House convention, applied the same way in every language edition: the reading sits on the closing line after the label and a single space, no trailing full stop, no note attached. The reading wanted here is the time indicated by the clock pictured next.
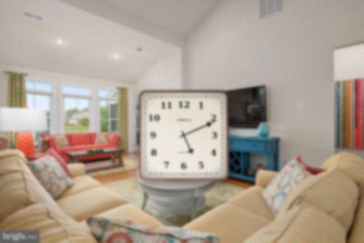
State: 5:11
